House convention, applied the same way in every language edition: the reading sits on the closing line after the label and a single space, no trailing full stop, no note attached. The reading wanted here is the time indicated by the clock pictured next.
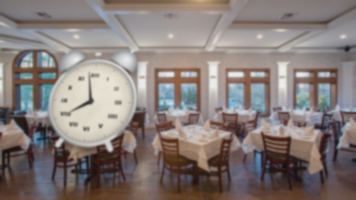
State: 7:58
